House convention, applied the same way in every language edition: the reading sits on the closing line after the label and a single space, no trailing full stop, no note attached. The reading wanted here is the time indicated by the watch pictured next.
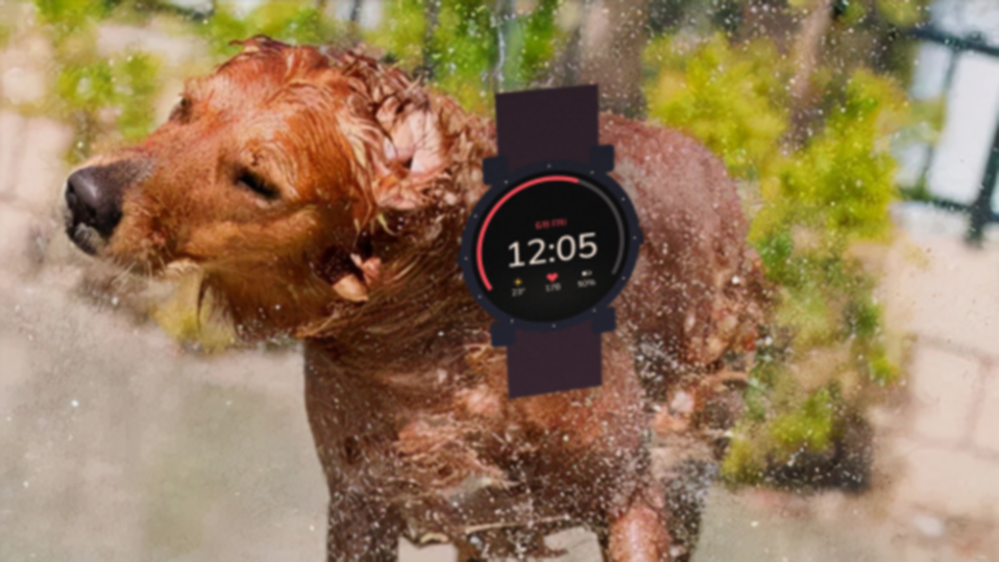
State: 12:05
